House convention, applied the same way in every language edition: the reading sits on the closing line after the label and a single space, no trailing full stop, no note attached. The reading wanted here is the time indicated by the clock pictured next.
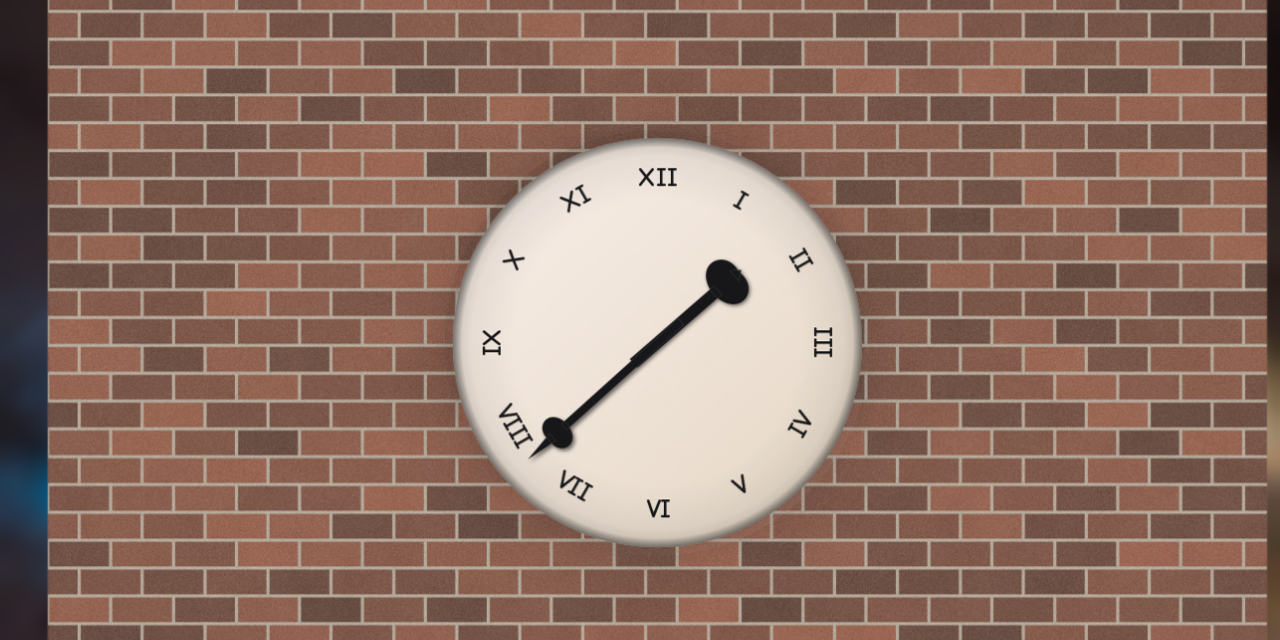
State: 1:38
